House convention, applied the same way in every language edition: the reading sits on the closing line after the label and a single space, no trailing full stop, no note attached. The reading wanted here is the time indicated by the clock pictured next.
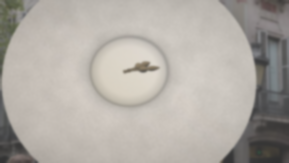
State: 2:14
